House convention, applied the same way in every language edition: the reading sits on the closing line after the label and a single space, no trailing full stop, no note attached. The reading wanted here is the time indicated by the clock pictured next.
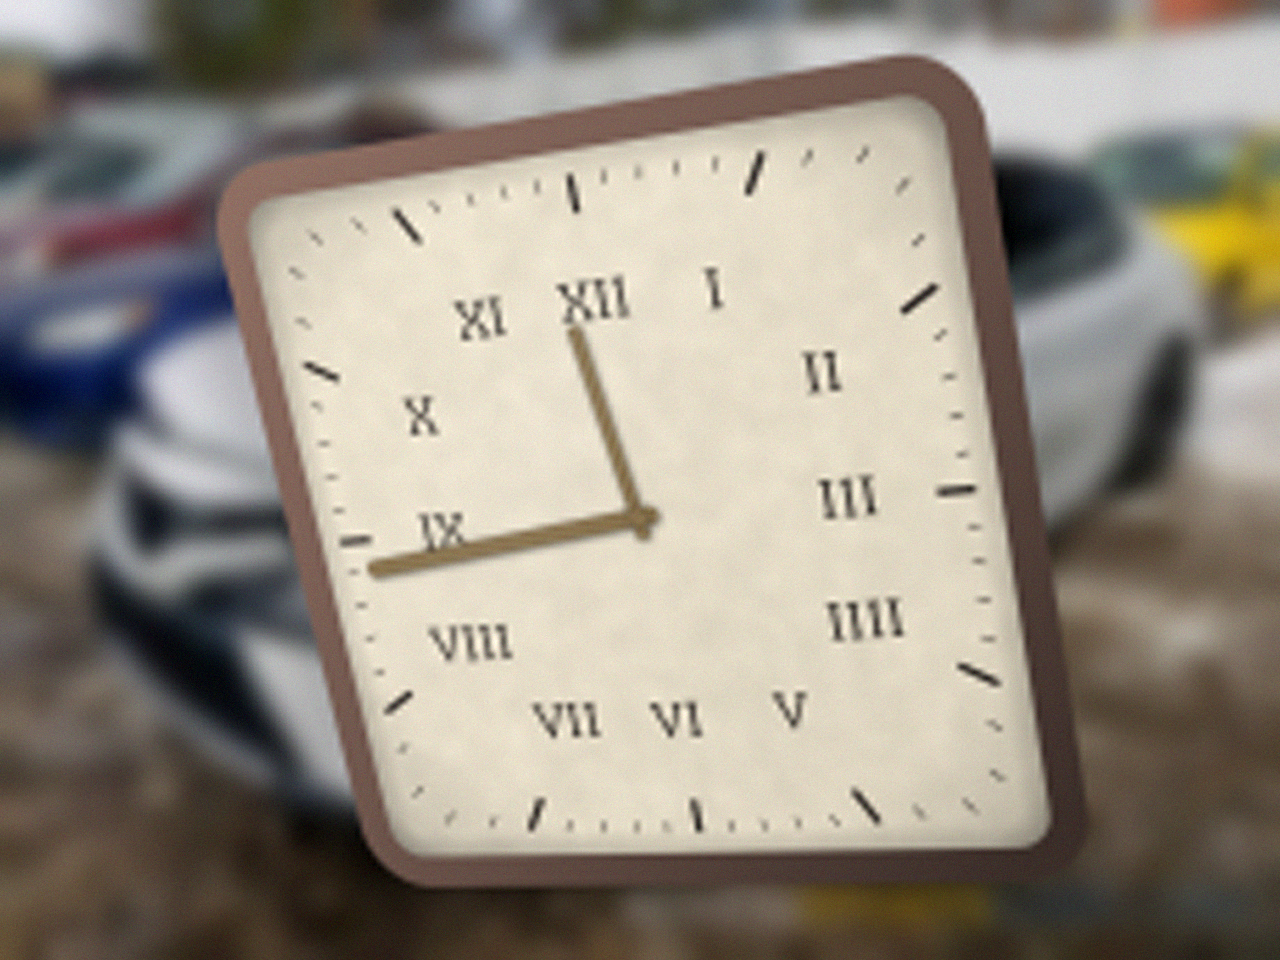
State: 11:44
